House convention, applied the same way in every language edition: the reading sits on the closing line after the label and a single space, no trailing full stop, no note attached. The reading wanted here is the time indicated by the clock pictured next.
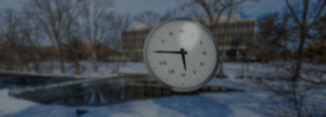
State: 5:45
